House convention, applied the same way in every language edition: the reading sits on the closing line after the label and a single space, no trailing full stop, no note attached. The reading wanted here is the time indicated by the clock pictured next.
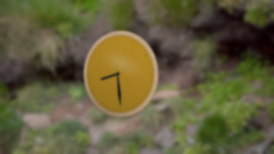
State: 8:29
